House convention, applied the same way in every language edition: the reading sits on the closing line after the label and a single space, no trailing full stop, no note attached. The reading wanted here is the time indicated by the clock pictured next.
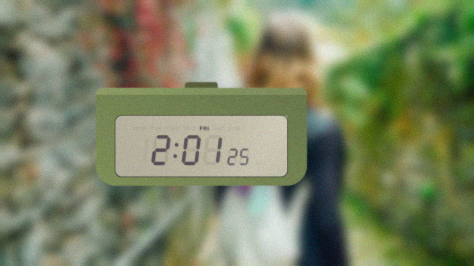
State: 2:01:25
